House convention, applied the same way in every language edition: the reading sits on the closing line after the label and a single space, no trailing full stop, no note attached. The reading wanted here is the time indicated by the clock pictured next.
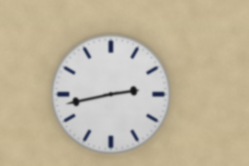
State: 2:43
